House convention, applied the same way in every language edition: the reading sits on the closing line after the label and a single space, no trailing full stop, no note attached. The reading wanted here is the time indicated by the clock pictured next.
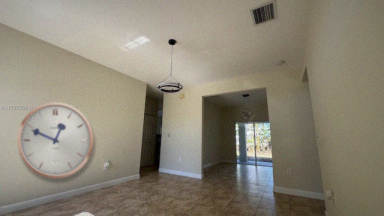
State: 12:49
